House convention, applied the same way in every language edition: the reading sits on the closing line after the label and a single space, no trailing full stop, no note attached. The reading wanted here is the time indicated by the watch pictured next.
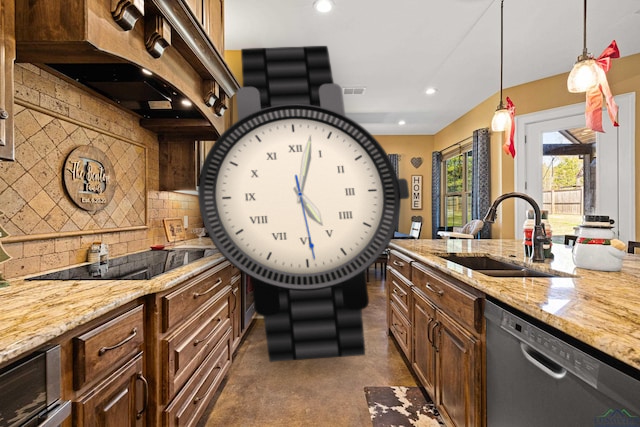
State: 5:02:29
